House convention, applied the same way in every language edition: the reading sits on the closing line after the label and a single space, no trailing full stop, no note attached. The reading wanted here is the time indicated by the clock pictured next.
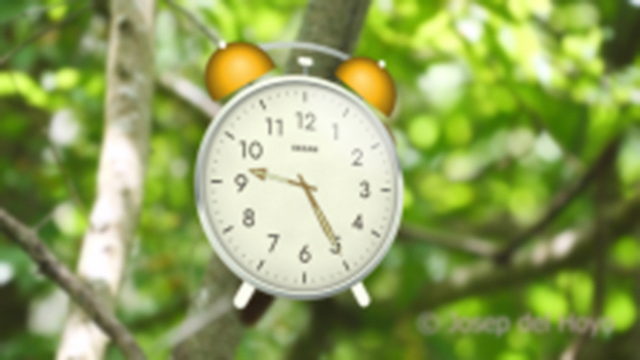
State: 9:25
